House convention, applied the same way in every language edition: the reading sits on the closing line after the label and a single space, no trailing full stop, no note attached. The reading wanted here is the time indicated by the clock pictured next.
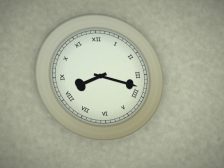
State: 8:18
